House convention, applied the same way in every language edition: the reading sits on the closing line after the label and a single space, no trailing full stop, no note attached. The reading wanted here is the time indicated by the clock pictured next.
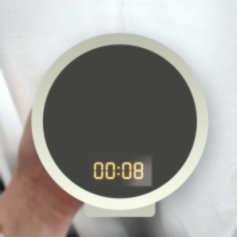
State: 0:08
